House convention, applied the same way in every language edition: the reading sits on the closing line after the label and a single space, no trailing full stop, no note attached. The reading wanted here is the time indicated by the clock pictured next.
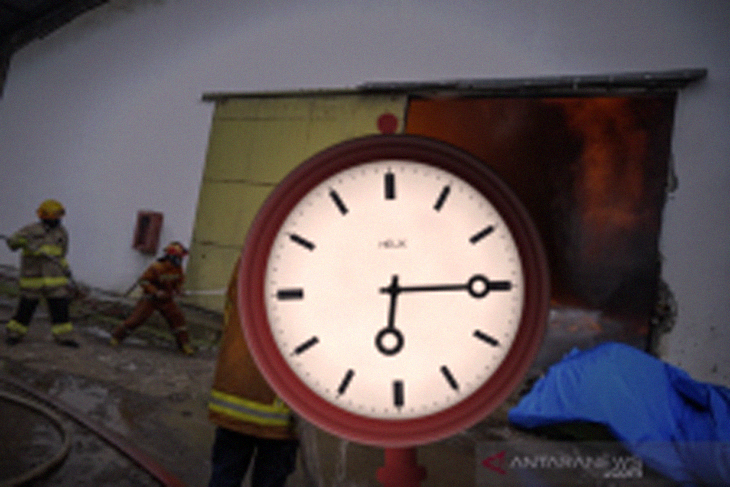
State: 6:15
